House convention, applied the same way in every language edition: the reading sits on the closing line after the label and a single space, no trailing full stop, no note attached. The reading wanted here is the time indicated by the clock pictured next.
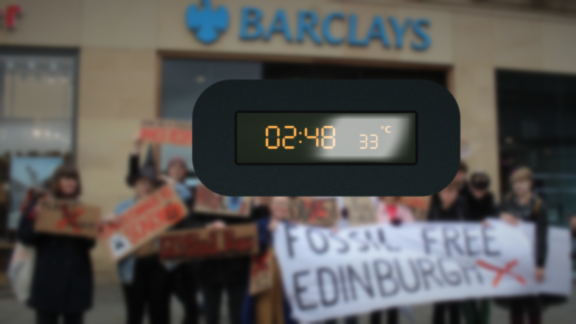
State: 2:48
